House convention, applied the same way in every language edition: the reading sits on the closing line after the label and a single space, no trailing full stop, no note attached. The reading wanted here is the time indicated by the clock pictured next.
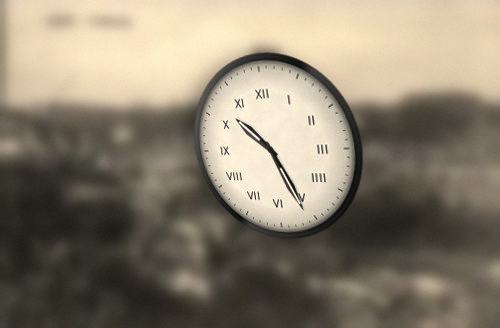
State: 10:26
